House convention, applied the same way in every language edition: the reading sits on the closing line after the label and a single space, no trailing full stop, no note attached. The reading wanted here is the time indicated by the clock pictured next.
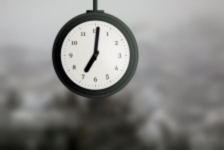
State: 7:01
